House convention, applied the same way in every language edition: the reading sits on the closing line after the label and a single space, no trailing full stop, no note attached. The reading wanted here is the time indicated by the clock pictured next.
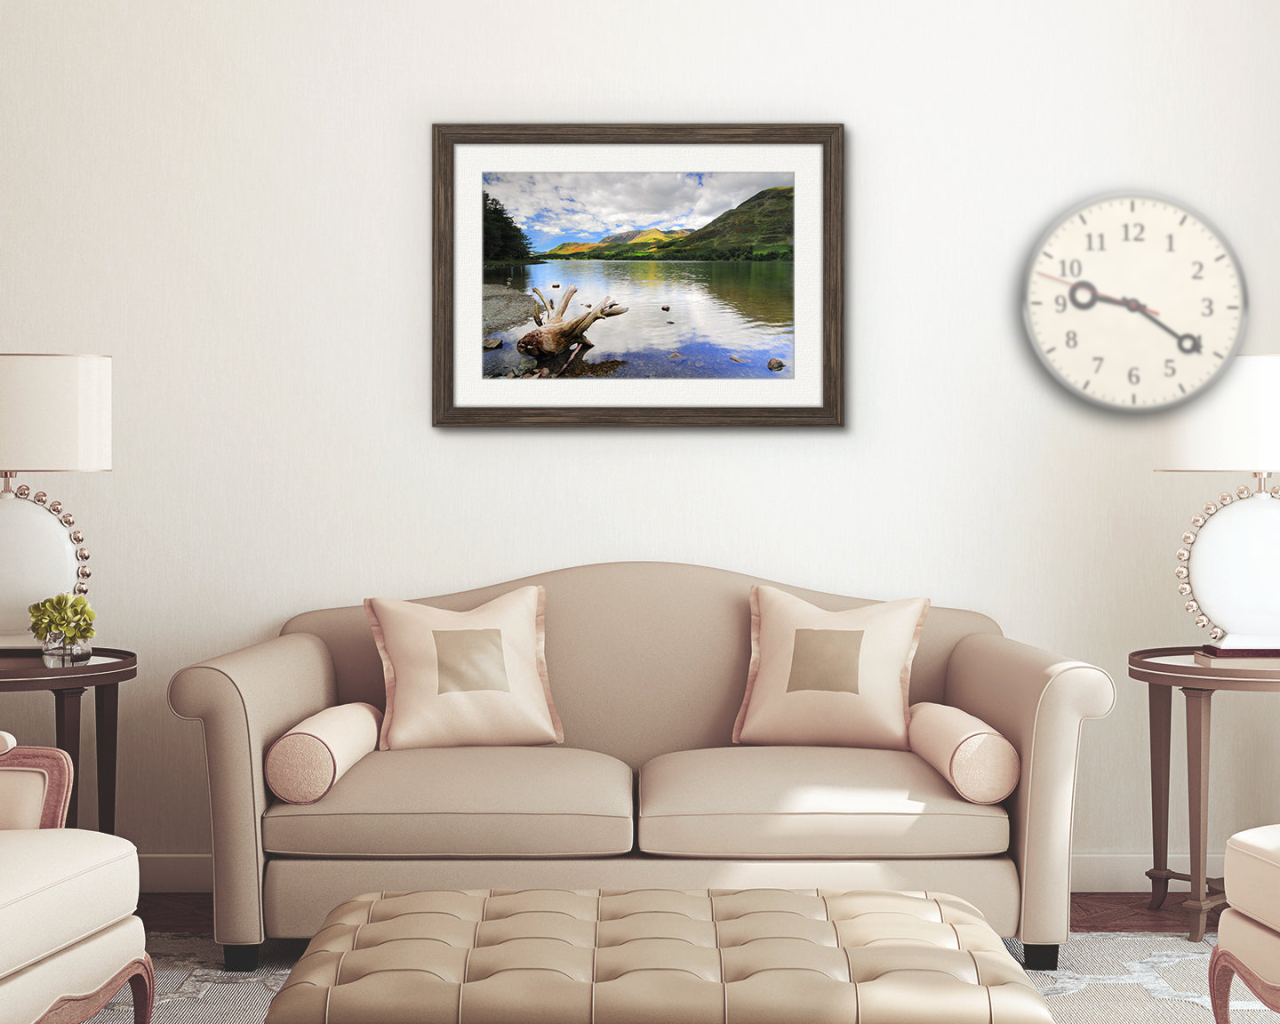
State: 9:20:48
